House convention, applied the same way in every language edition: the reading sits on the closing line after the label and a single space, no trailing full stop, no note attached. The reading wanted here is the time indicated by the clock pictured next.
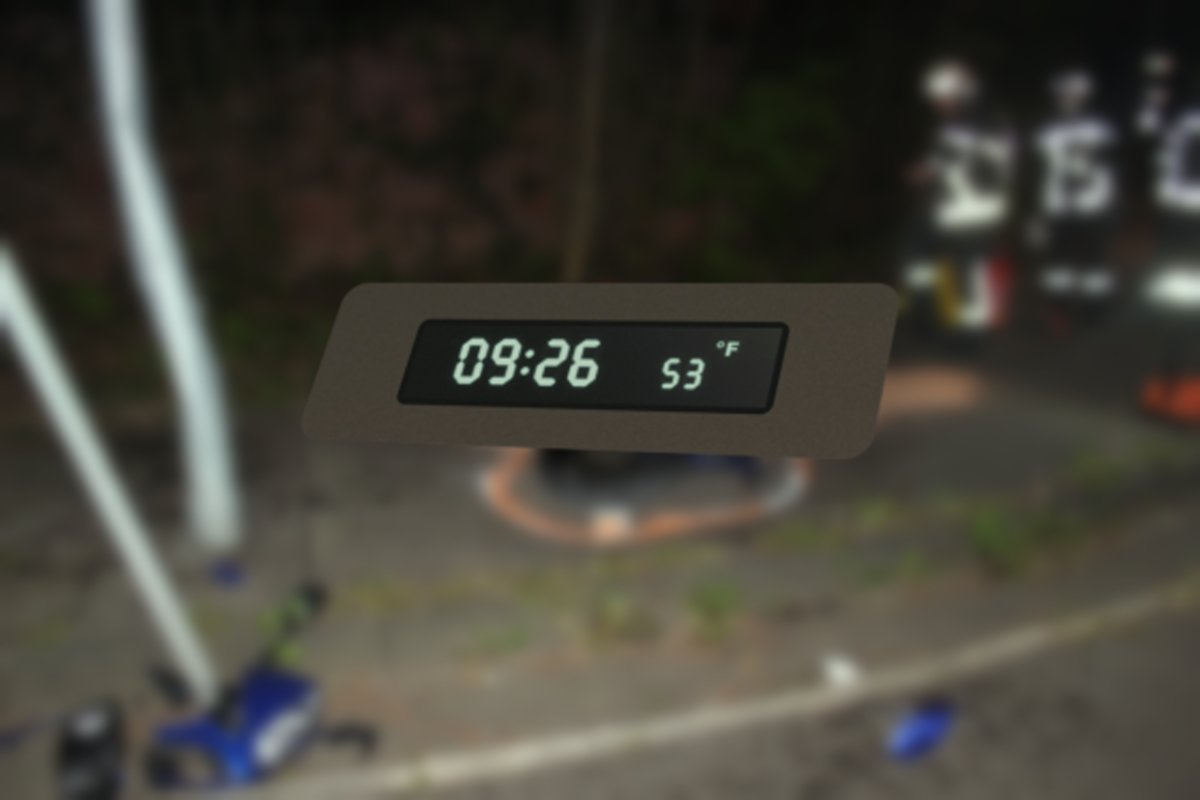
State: 9:26
